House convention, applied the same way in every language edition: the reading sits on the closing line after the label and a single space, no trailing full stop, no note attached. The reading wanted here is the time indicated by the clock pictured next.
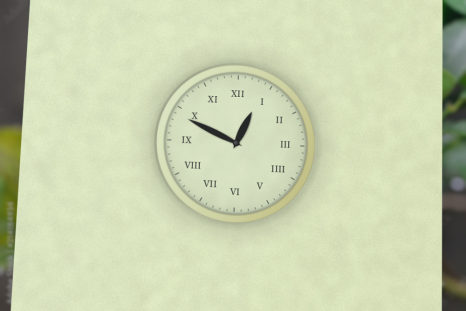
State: 12:49
